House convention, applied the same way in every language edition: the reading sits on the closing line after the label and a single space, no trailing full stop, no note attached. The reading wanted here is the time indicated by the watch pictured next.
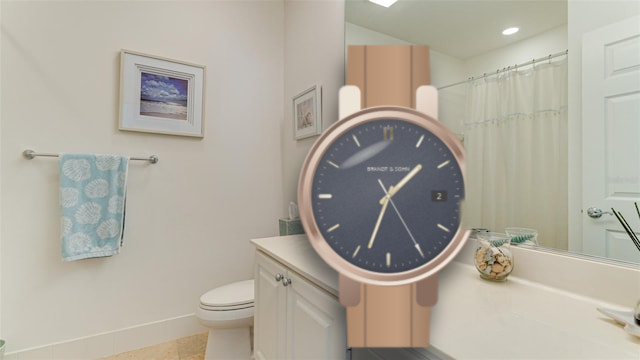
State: 1:33:25
